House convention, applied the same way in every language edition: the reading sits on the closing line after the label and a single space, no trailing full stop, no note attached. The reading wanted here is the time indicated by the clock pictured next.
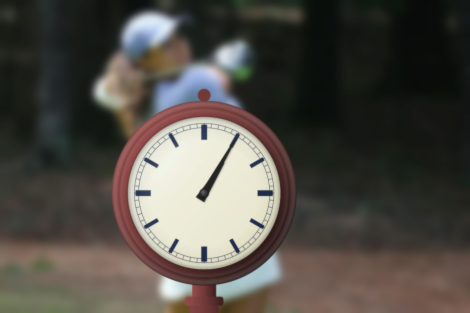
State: 1:05
